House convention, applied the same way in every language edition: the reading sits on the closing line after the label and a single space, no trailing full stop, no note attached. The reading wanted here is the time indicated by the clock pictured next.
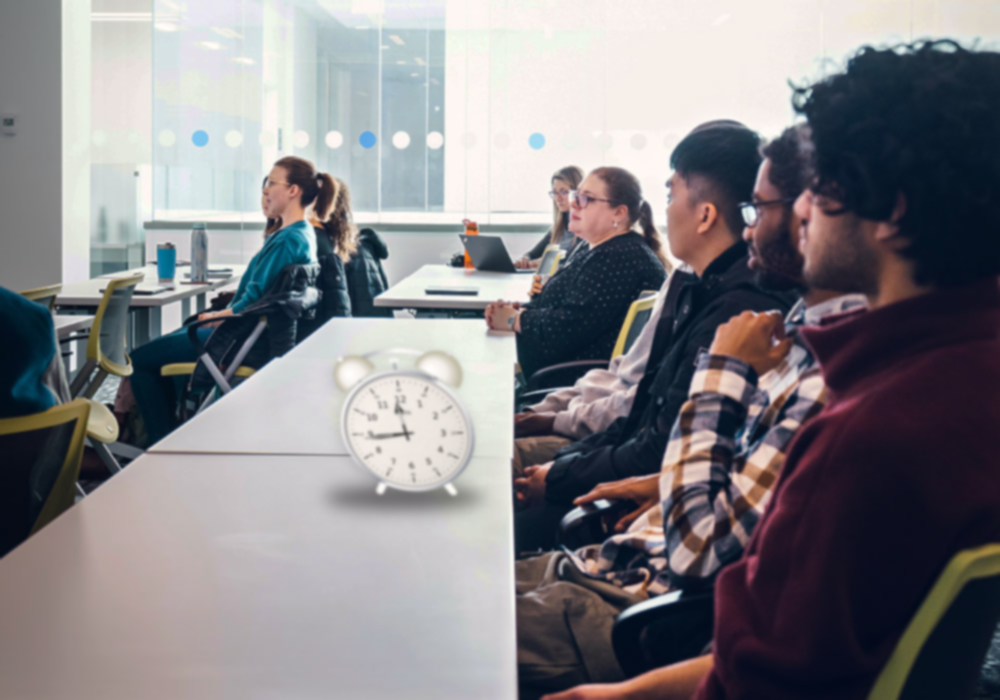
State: 11:44
